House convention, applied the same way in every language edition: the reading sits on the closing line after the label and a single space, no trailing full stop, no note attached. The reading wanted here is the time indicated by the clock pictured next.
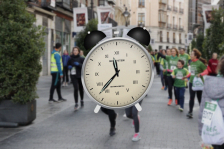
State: 11:37
